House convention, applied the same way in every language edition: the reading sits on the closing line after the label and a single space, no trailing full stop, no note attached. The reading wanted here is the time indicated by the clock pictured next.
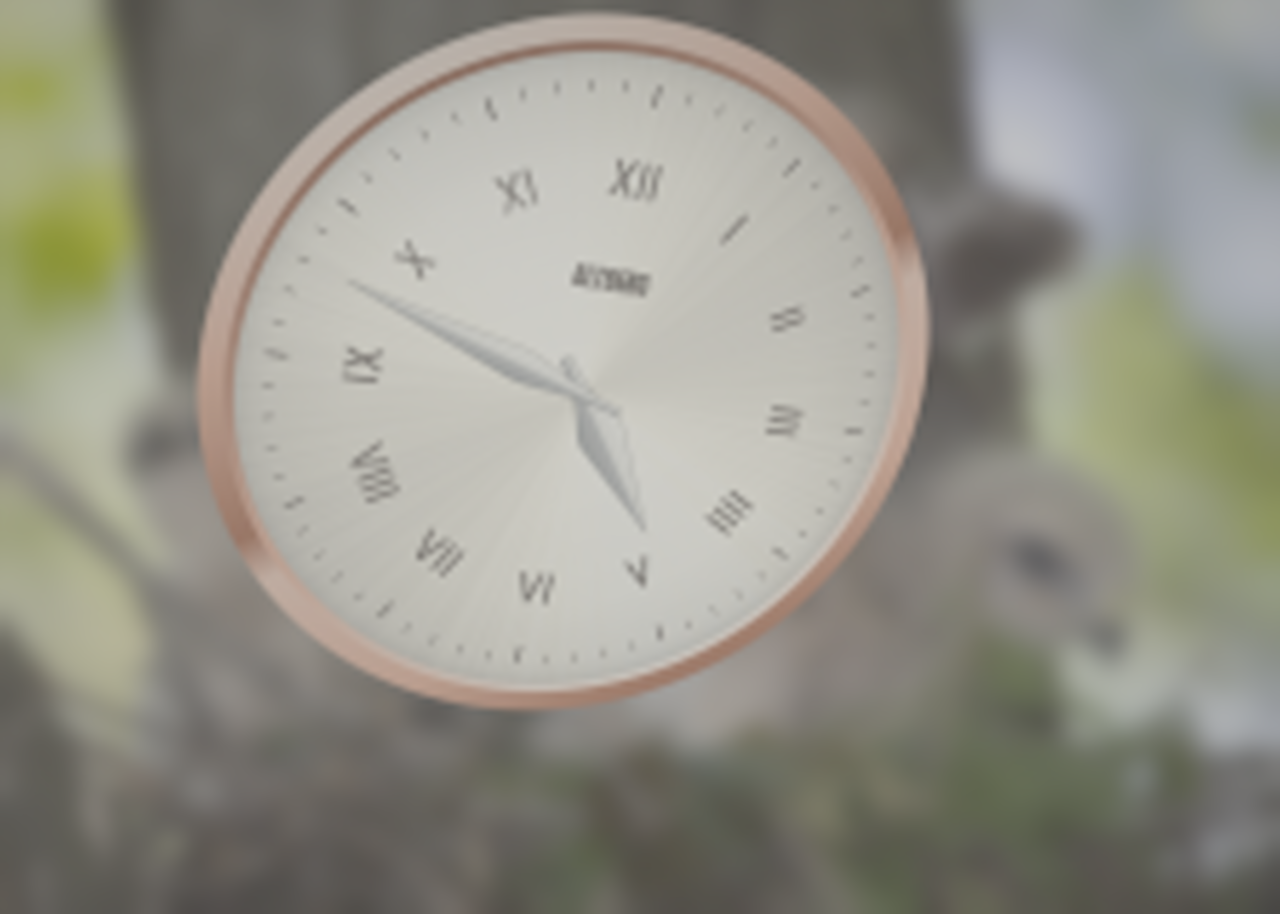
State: 4:48
